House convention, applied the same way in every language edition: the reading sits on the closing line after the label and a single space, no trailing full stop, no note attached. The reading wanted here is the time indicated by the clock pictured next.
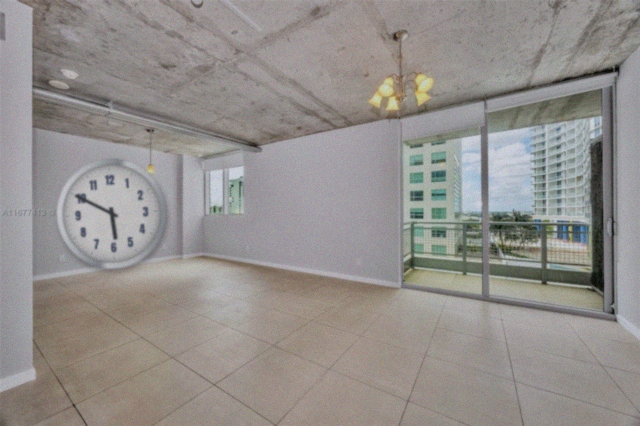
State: 5:50
